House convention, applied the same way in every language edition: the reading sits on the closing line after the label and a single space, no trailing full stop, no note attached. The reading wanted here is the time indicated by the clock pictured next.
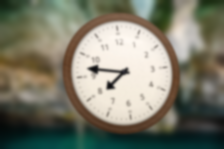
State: 7:47
